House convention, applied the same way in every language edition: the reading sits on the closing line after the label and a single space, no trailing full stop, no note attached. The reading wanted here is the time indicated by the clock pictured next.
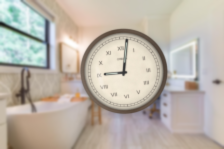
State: 9:02
